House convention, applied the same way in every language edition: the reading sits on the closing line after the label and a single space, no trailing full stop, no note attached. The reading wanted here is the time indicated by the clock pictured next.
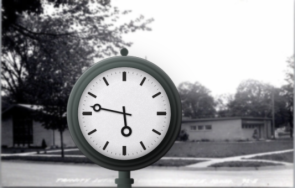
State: 5:47
